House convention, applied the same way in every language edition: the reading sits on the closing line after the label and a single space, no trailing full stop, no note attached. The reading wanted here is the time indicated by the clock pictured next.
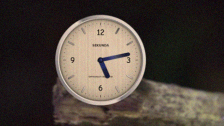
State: 5:13
